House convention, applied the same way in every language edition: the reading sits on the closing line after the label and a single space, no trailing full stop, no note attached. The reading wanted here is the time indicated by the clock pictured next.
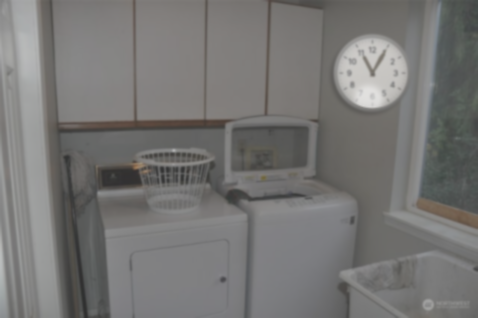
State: 11:05
